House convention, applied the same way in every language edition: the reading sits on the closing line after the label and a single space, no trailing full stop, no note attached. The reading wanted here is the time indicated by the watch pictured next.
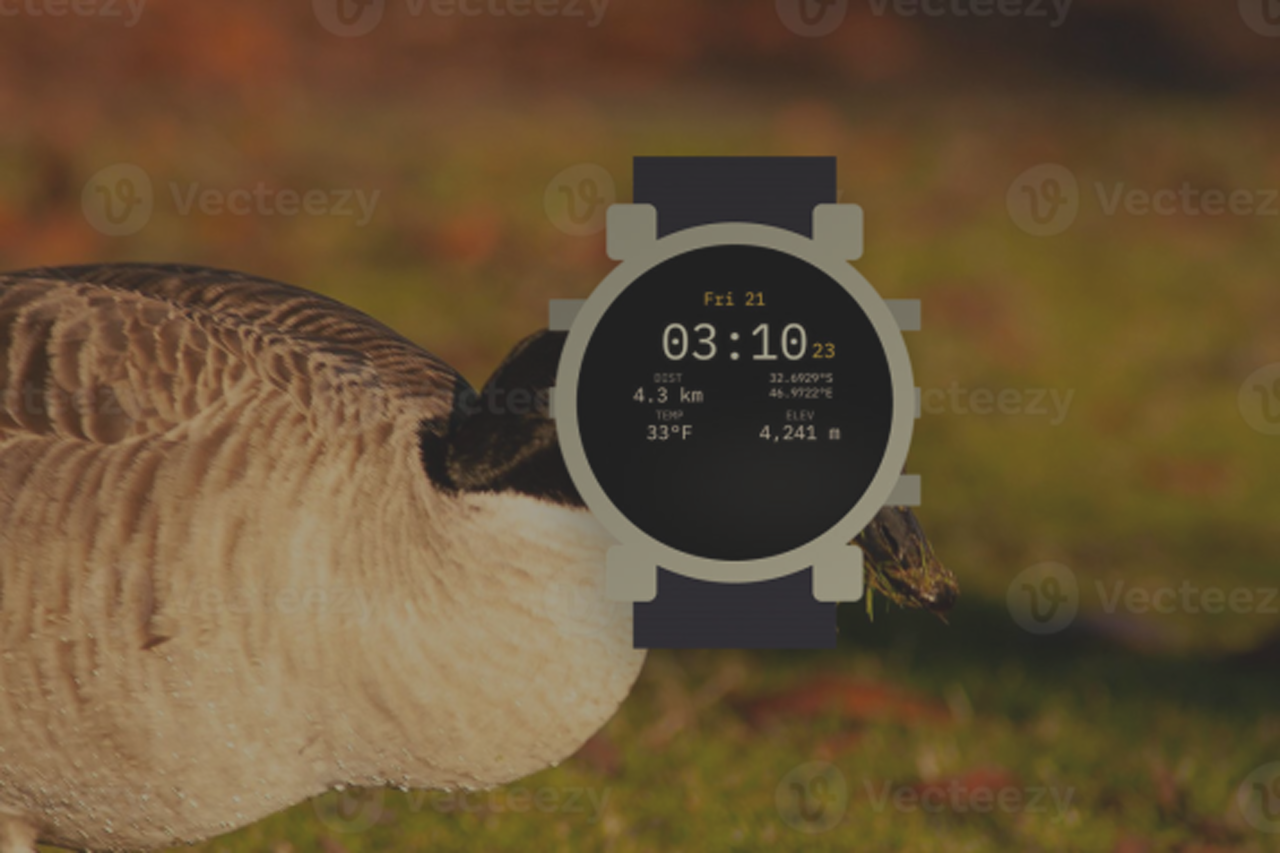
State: 3:10:23
